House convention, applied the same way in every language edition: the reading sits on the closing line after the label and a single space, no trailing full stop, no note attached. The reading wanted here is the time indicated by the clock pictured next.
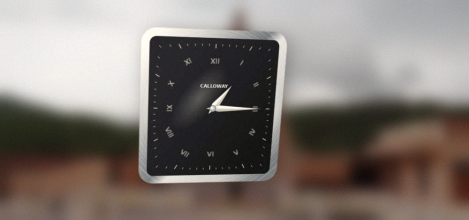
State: 1:15
